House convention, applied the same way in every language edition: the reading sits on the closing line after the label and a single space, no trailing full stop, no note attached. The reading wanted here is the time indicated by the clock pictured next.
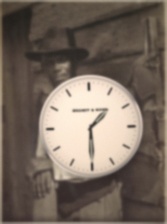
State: 1:30
